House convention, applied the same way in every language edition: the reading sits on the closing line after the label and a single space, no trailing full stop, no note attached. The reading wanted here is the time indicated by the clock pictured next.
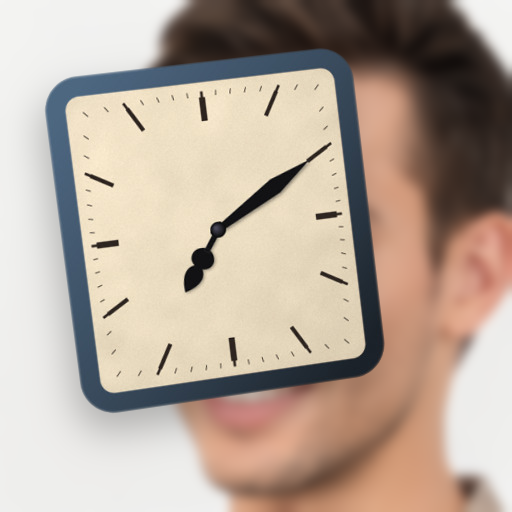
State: 7:10
